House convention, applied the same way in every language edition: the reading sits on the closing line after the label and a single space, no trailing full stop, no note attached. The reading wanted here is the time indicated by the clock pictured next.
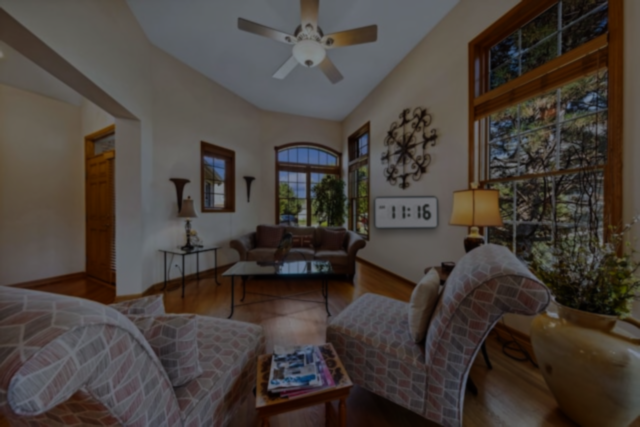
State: 11:16
